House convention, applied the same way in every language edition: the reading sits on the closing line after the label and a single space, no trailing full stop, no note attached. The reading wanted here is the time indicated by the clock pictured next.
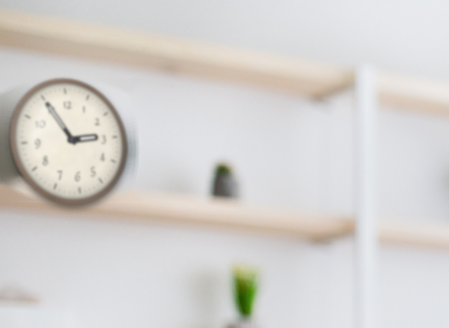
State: 2:55
